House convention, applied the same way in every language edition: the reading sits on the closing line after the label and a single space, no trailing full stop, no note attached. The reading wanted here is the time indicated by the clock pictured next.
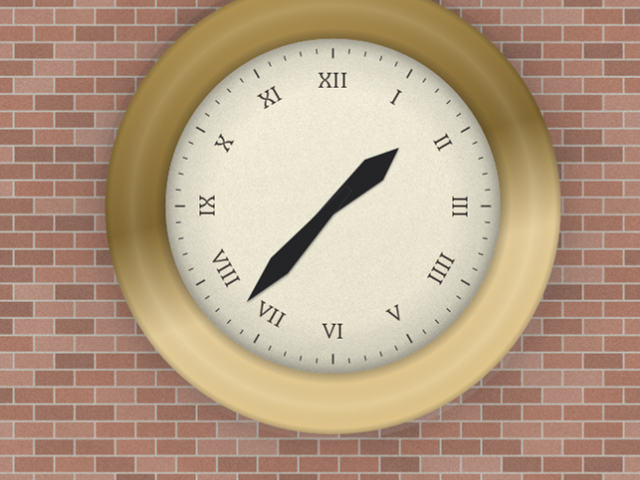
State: 1:37
